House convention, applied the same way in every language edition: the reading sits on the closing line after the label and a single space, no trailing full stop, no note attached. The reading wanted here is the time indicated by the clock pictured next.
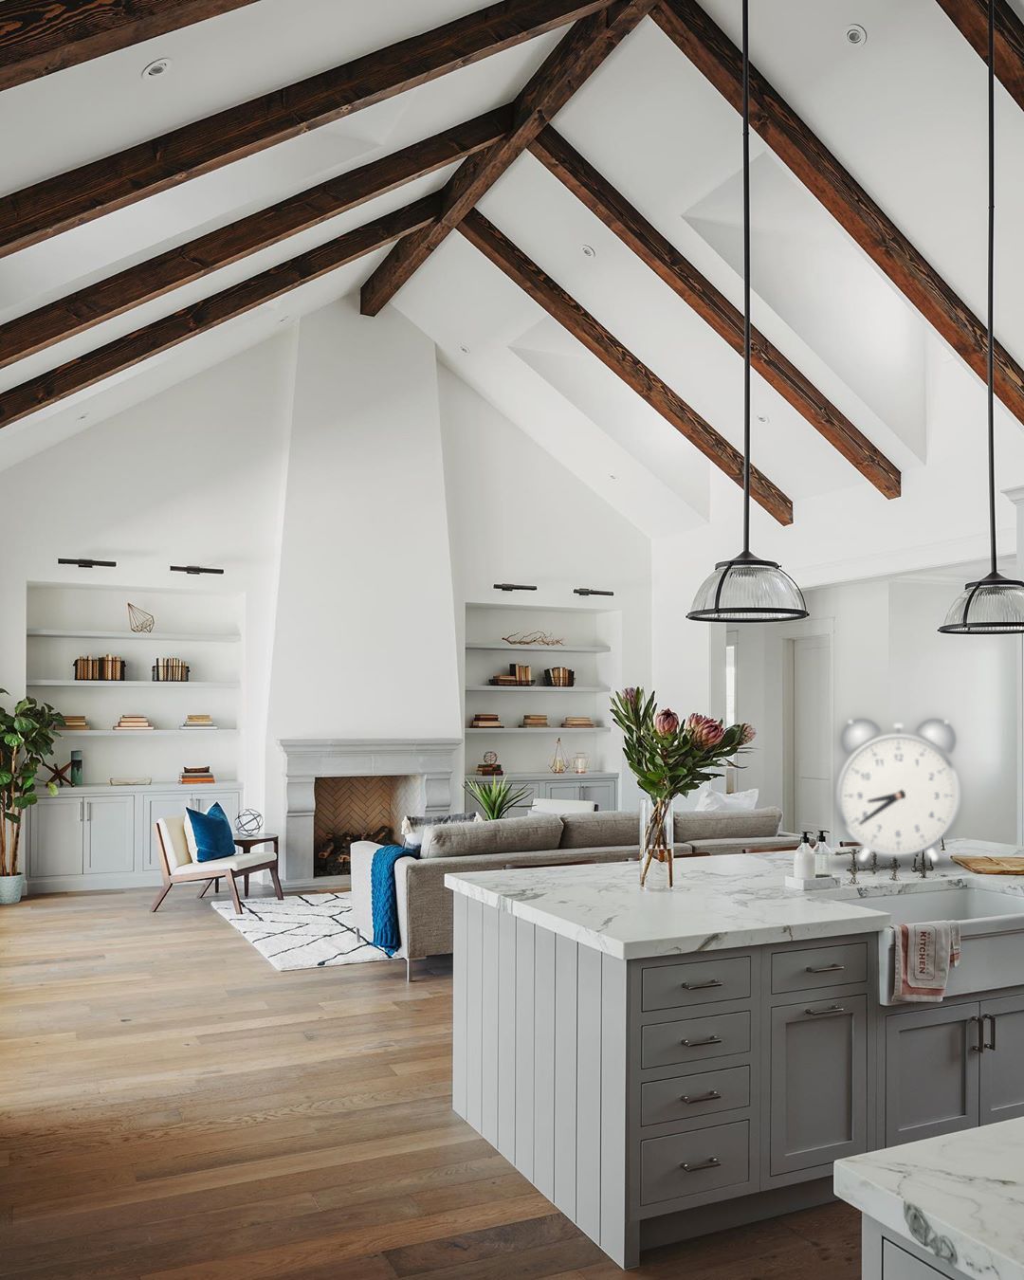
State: 8:39
